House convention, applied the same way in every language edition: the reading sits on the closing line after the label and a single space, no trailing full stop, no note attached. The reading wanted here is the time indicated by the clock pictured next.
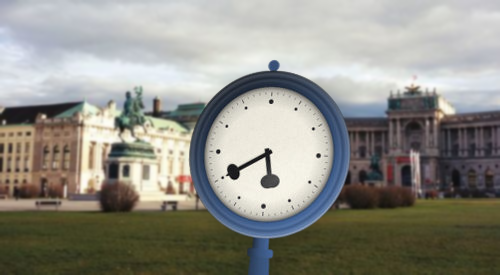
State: 5:40
